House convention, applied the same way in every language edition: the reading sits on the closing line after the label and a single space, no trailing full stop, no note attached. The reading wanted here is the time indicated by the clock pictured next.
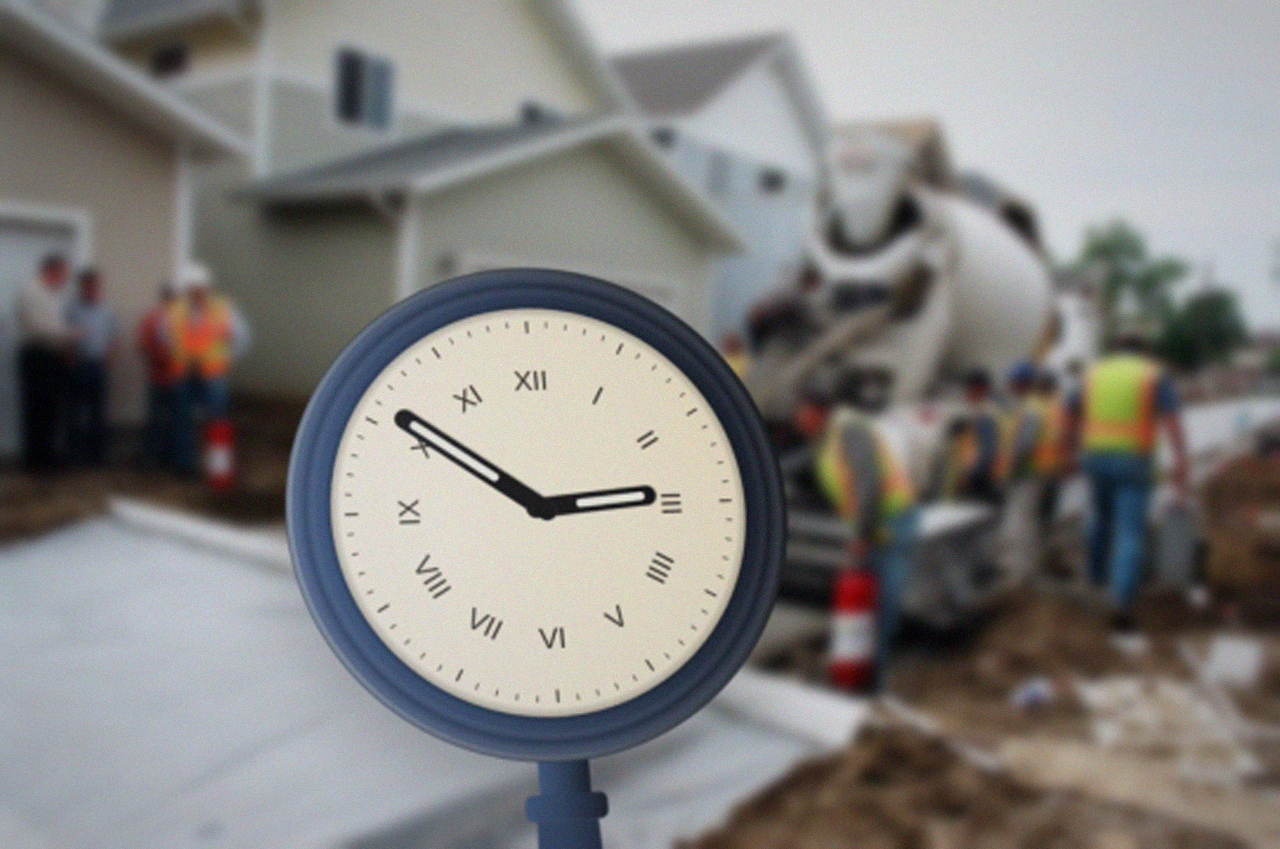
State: 2:51
